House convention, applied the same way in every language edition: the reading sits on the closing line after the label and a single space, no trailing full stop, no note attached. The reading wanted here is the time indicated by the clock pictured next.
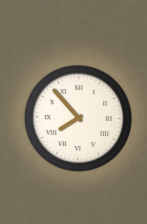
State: 7:53
